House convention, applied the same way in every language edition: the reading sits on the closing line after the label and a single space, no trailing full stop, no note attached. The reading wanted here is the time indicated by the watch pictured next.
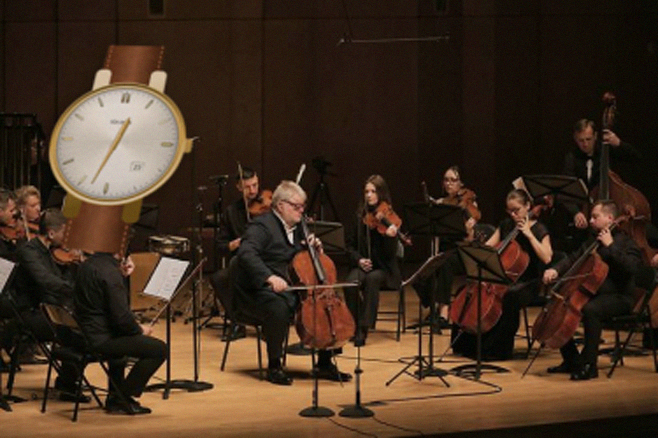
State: 12:33
